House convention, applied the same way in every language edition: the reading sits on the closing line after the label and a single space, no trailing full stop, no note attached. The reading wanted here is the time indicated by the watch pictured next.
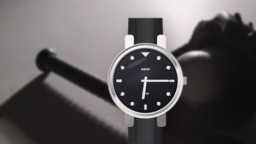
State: 6:15
